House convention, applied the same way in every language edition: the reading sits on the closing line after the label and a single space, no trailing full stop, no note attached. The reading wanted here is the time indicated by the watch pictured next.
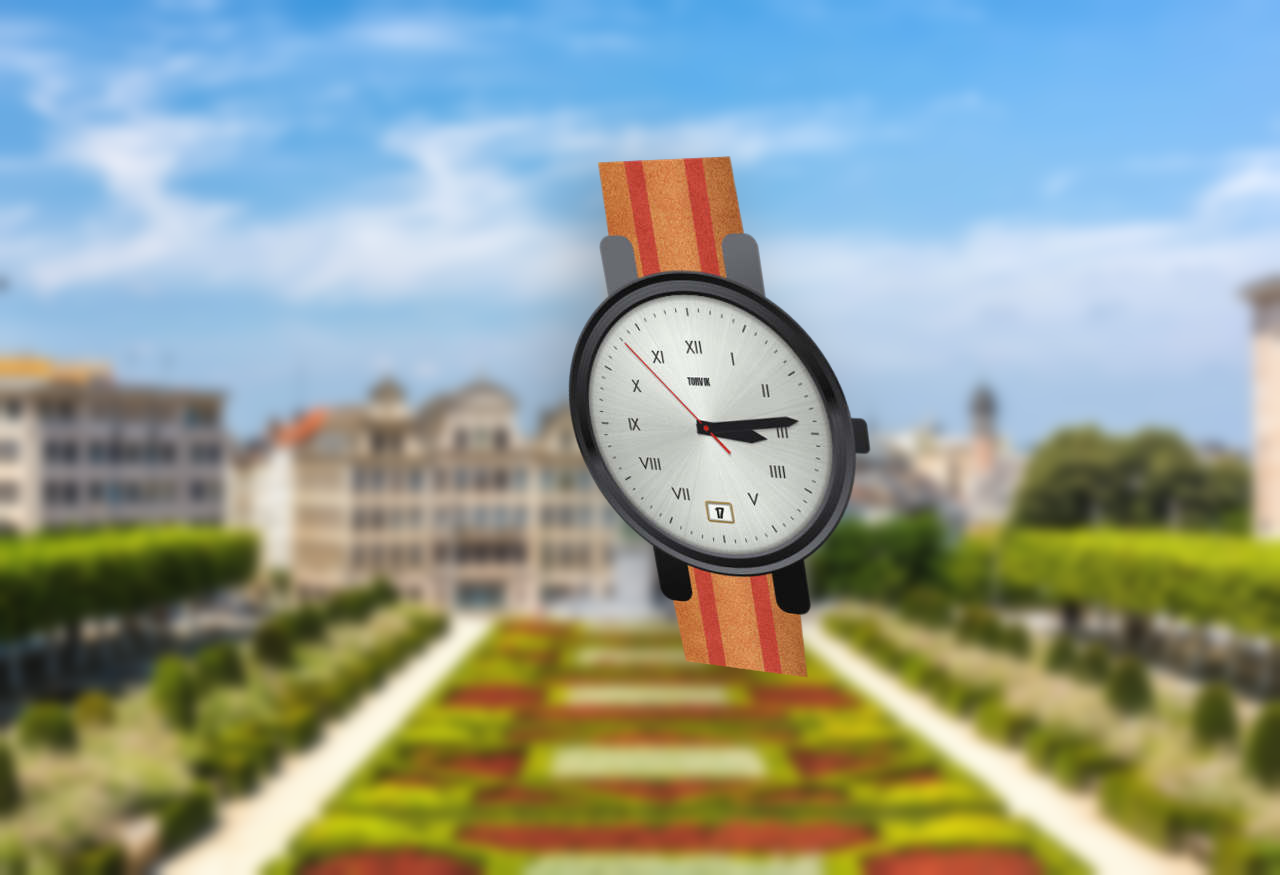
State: 3:13:53
